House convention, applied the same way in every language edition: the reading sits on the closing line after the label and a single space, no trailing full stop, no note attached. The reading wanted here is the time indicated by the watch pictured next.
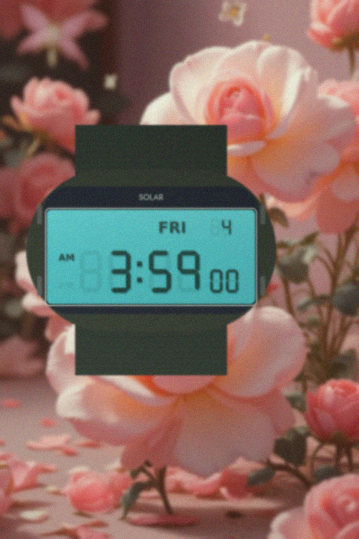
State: 3:59:00
